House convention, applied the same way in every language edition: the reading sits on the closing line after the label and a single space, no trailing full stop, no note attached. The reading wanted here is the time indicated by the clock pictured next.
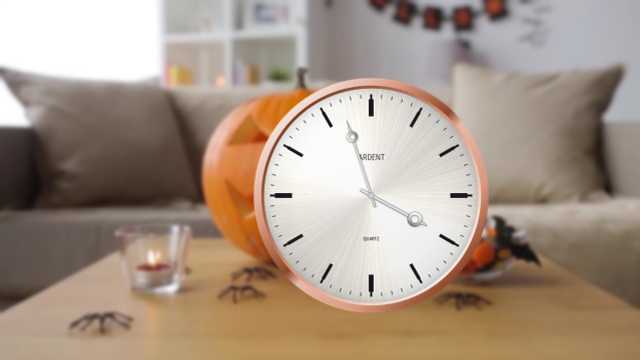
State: 3:57
